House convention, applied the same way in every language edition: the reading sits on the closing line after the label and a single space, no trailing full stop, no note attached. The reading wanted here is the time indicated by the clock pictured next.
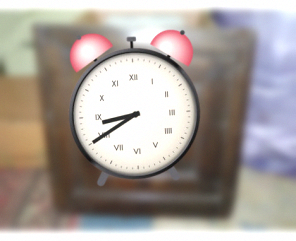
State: 8:40
